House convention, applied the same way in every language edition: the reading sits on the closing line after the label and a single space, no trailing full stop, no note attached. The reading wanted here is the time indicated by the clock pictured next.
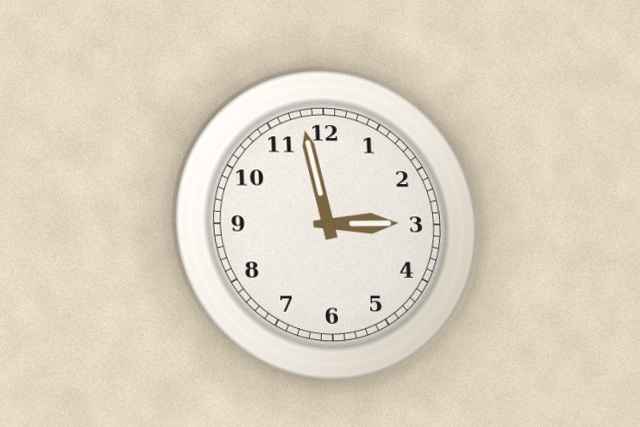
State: 2:58
